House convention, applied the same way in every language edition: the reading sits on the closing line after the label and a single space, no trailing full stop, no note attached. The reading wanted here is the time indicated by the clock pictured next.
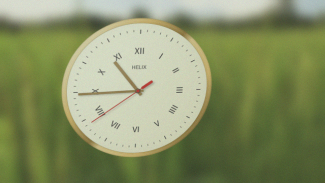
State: 10:44:39
